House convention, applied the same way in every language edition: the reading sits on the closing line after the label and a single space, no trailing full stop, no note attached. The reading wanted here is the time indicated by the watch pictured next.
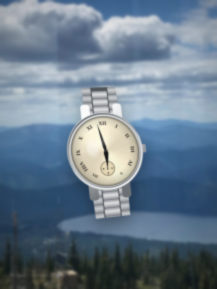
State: 5:58
